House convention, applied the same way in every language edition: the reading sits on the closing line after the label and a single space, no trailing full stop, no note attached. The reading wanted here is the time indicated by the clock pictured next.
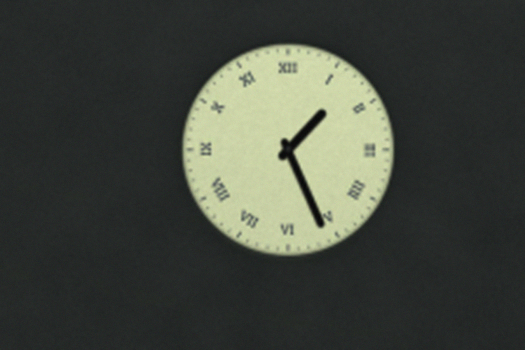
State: 1:26
